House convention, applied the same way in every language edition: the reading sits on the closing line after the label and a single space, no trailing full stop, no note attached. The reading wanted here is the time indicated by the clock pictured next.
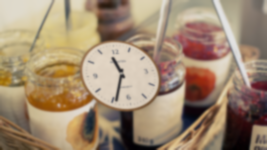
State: 11:34
